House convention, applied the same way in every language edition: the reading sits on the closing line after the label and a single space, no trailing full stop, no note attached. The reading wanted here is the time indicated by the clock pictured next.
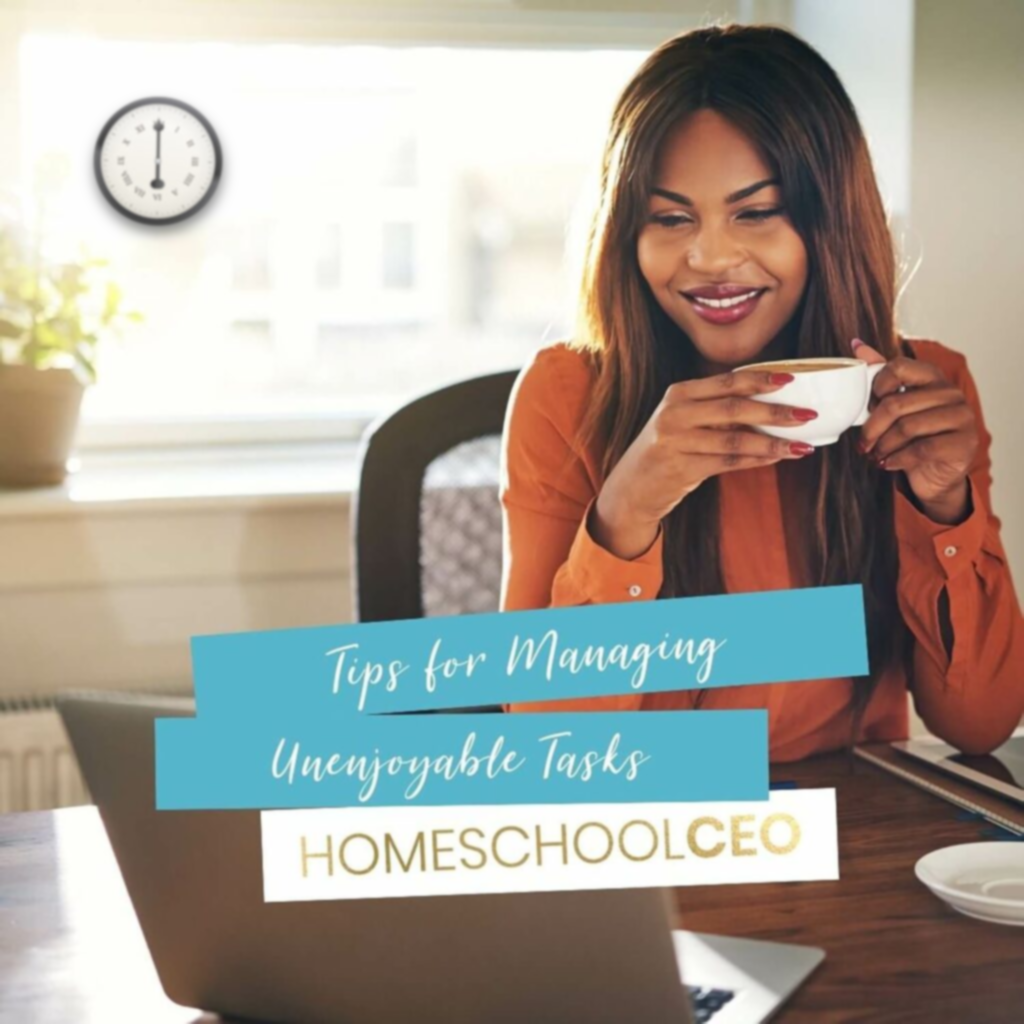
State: 6:00
